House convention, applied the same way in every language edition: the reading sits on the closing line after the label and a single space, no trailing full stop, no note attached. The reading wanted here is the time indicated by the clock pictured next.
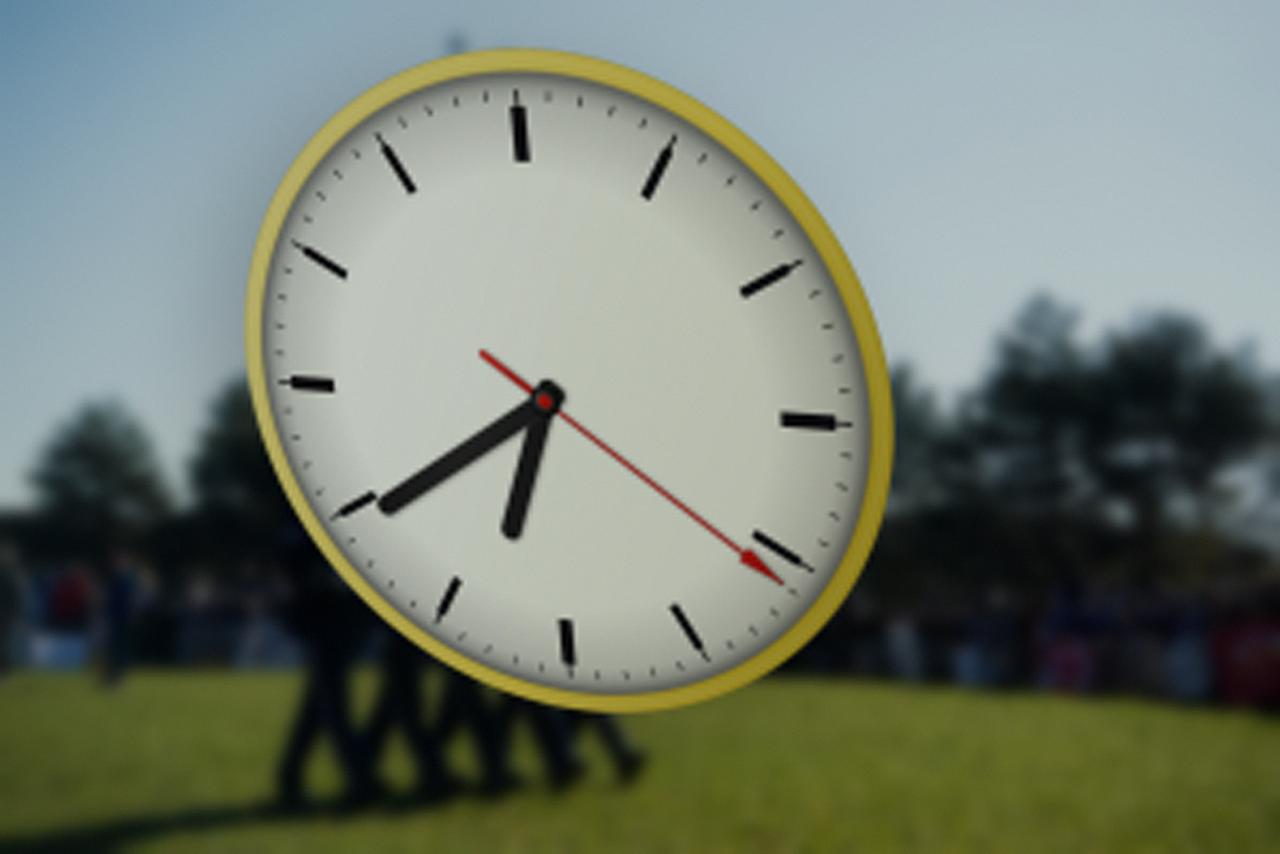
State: 6:39:21
